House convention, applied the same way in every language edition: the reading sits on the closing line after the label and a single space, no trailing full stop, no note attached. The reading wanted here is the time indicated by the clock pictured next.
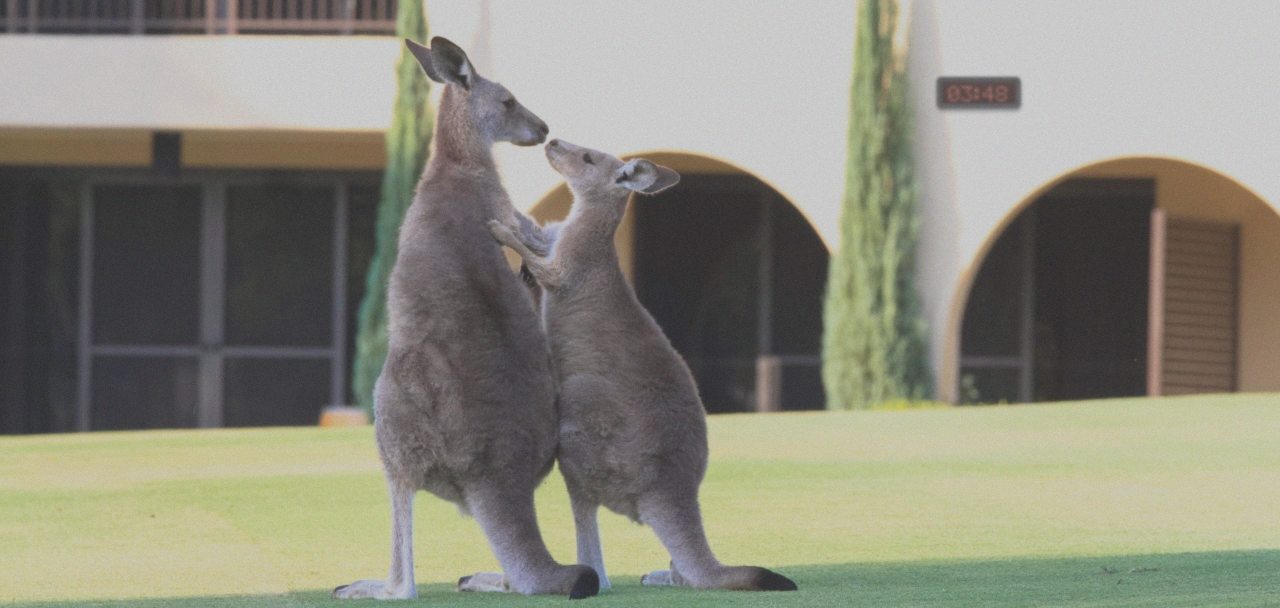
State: 3:48
